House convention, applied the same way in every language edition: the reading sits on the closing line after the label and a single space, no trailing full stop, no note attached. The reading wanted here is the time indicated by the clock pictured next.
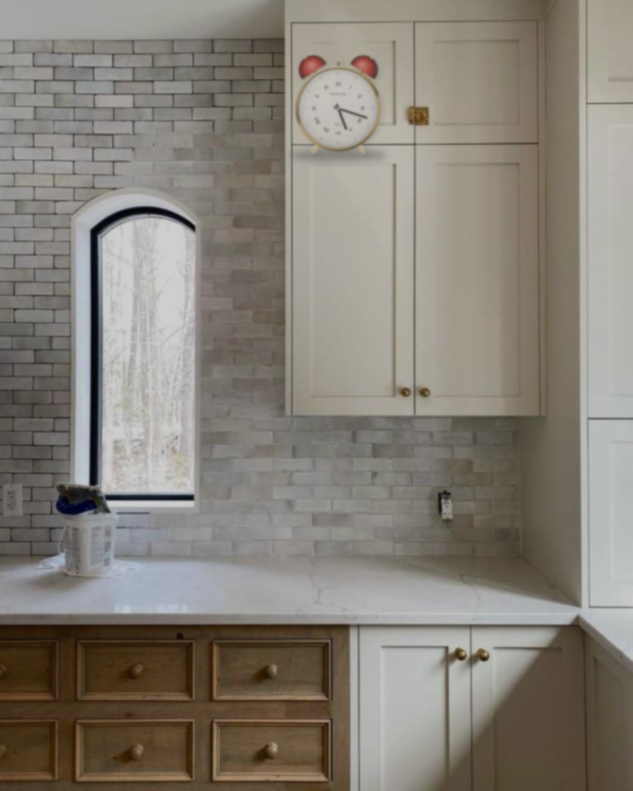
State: 5:18
